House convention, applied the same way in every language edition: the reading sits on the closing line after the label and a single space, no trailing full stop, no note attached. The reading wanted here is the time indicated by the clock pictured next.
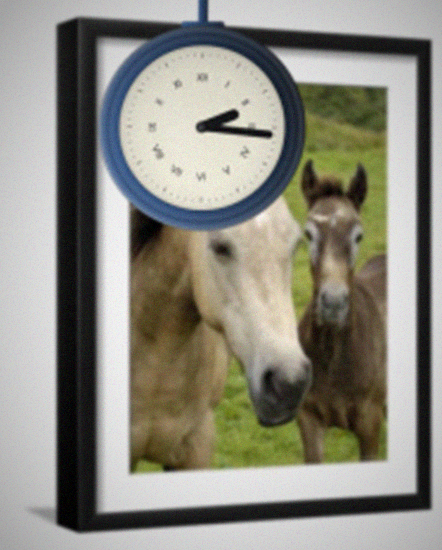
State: 2:16
